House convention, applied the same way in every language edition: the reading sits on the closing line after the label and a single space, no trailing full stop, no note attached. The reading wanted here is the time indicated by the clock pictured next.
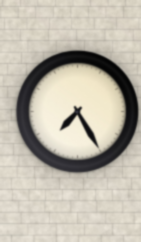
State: 7:25
